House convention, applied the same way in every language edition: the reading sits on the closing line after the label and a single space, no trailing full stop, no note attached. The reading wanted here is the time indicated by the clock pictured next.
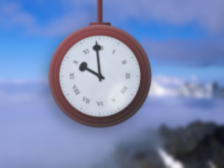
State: 9:59
